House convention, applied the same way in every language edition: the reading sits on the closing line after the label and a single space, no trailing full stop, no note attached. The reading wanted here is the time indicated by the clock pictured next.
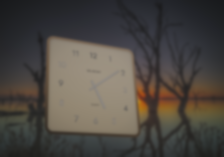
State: 5:09
